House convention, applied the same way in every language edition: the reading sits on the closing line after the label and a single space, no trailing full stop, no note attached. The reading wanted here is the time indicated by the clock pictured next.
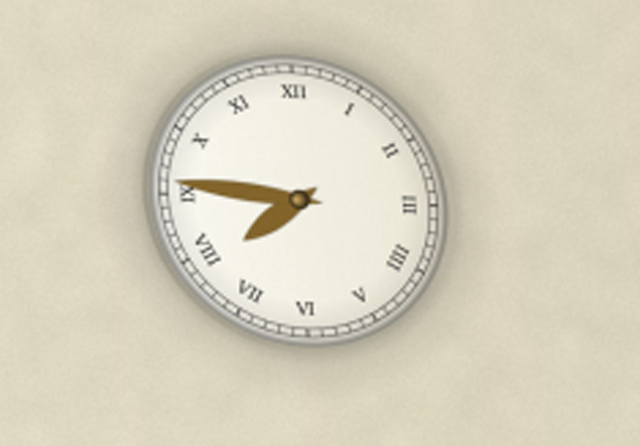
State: 7:46
